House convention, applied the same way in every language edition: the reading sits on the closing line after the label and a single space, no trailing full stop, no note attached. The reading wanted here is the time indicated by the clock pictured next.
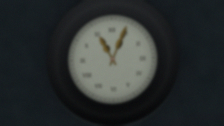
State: 11:04
